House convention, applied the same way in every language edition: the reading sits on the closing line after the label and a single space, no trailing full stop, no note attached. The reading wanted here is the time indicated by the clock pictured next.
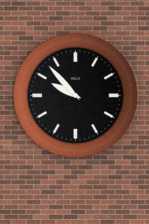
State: 9:53
